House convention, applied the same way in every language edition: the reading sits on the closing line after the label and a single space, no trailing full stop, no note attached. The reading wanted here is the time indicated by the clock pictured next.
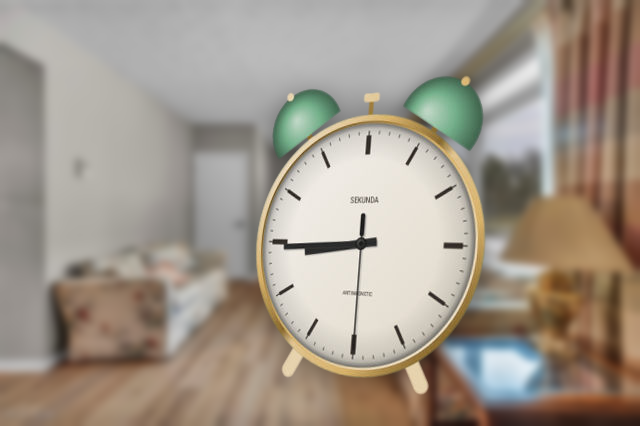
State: 8:44:30
